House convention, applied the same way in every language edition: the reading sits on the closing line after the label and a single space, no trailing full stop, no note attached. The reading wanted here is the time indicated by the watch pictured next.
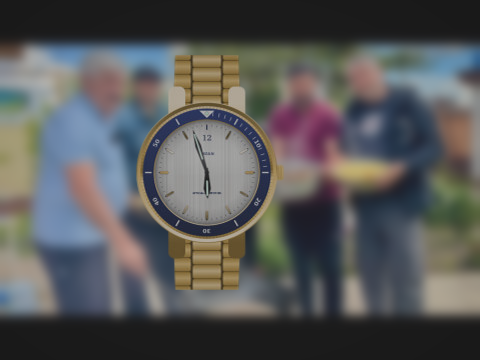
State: 5:57
